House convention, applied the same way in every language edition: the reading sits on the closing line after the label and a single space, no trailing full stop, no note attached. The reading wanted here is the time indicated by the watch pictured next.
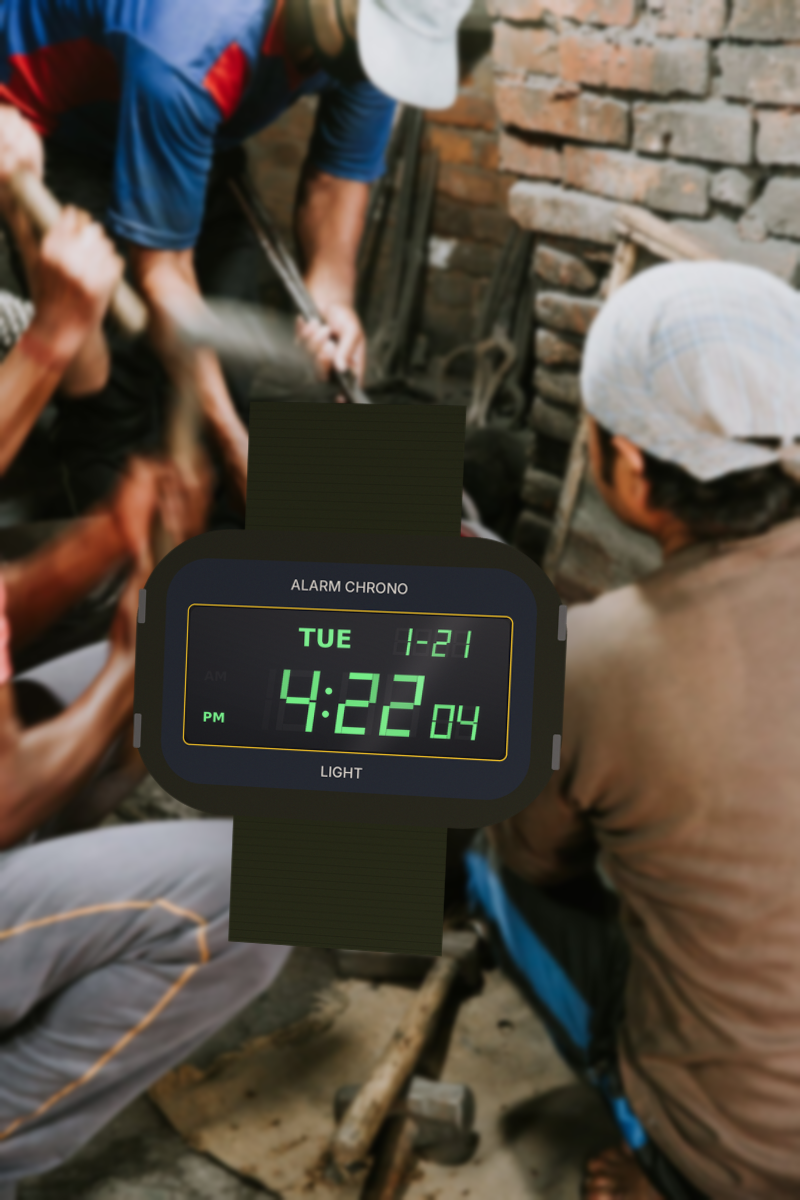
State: 4:22:04
